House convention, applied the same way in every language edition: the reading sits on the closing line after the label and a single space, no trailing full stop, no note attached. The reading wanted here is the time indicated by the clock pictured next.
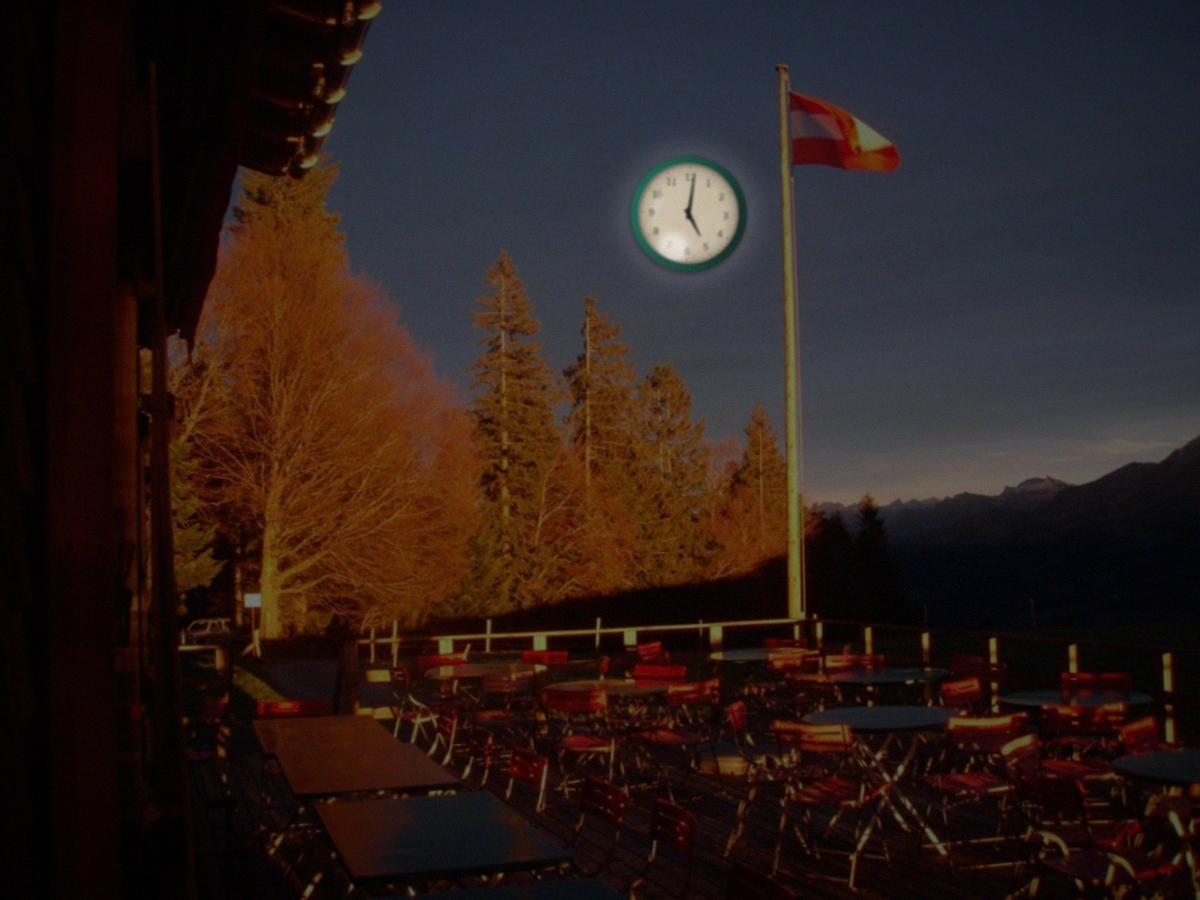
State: 5:01
